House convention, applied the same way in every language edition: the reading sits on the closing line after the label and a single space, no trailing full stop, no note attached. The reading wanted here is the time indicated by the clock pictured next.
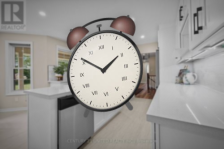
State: 1:51
